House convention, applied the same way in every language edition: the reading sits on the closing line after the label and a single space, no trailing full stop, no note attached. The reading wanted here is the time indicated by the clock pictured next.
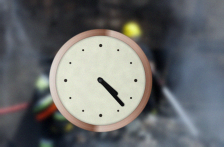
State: 4:23
